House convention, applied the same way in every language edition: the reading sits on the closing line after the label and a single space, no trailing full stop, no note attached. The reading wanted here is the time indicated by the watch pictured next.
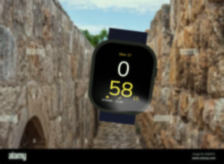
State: 0:58
